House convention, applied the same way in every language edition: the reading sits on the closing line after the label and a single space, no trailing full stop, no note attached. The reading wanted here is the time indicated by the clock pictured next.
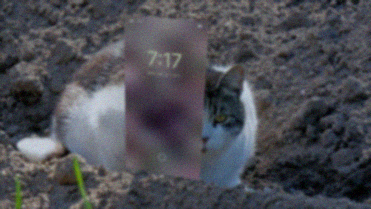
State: 7:17
